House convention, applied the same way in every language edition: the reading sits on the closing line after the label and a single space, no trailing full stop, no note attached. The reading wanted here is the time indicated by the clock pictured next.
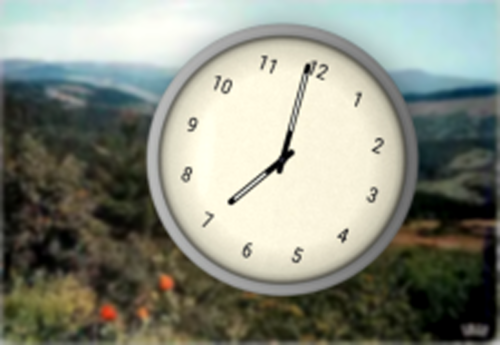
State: 6:59
